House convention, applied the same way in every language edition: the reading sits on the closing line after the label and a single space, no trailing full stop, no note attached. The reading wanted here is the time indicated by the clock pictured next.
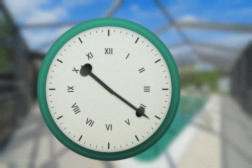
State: 10:21
